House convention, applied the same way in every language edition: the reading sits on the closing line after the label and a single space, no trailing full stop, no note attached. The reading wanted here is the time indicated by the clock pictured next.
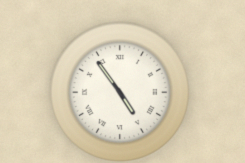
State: 4:54
